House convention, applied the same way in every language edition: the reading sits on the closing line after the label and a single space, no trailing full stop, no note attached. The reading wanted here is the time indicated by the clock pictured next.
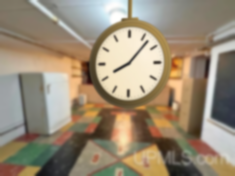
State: 8:07
